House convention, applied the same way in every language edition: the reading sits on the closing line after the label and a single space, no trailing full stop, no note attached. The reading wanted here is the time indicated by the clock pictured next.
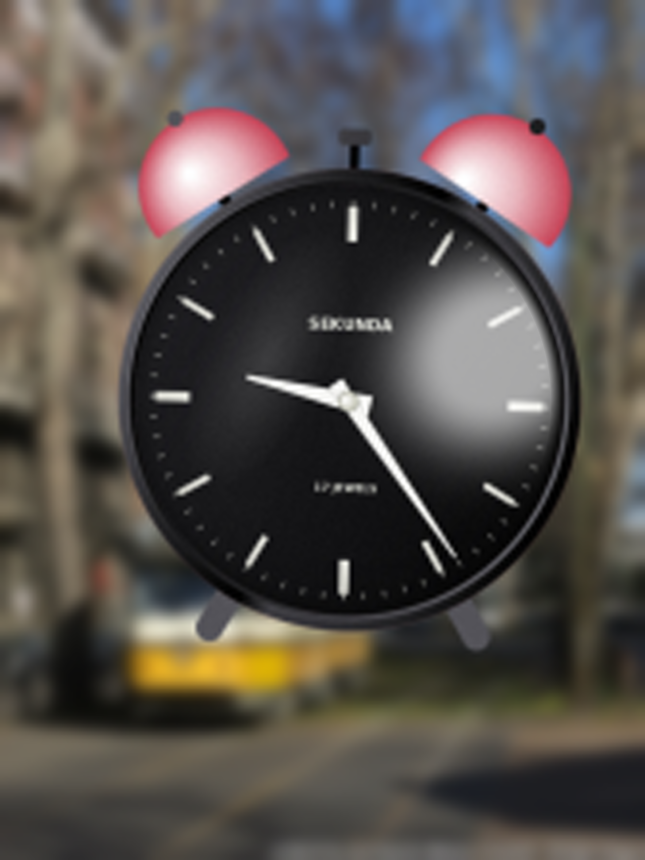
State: 9:24
